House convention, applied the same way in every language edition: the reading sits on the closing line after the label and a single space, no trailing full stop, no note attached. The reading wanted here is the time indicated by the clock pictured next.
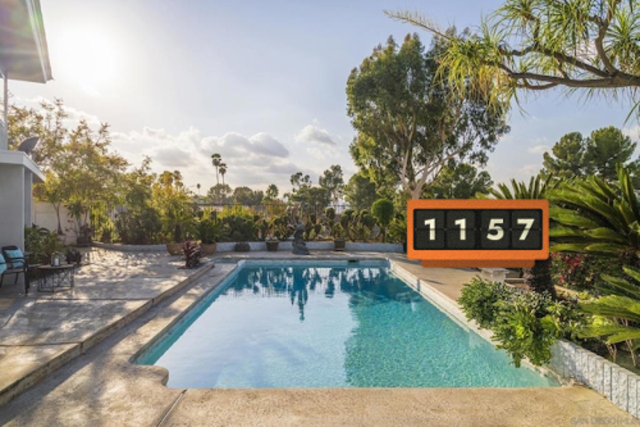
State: 11:57
